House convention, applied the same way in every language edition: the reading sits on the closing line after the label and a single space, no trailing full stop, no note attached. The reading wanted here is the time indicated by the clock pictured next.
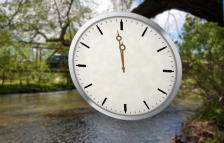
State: 11:59
